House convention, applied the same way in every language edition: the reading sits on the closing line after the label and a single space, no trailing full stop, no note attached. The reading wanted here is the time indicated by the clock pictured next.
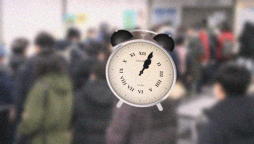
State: 1:04
